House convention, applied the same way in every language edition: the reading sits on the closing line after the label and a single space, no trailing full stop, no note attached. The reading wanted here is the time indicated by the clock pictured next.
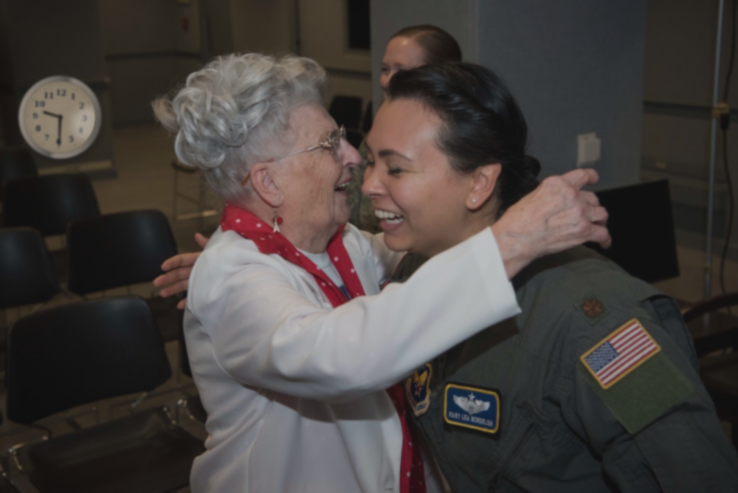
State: 9:30
